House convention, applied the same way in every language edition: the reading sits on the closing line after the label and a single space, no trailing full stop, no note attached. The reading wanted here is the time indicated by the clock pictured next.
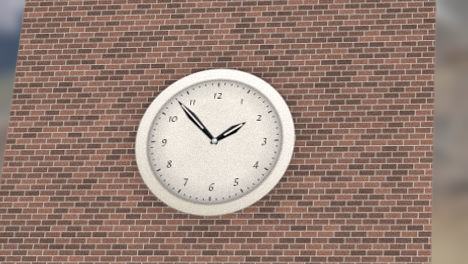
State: 1:53
